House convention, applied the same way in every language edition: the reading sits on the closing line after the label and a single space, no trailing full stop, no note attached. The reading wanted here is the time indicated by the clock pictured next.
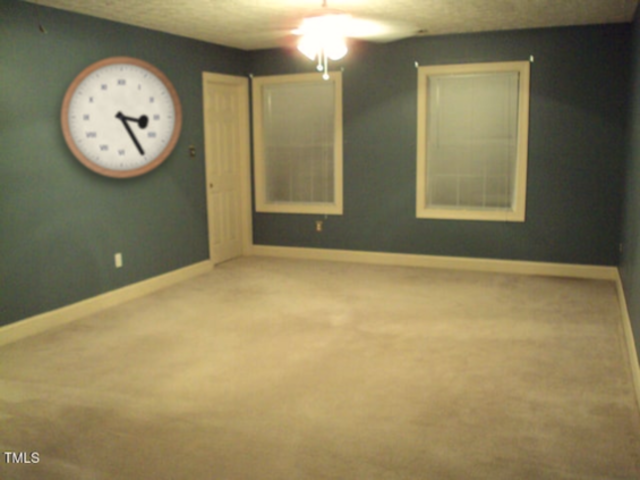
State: 3:25
